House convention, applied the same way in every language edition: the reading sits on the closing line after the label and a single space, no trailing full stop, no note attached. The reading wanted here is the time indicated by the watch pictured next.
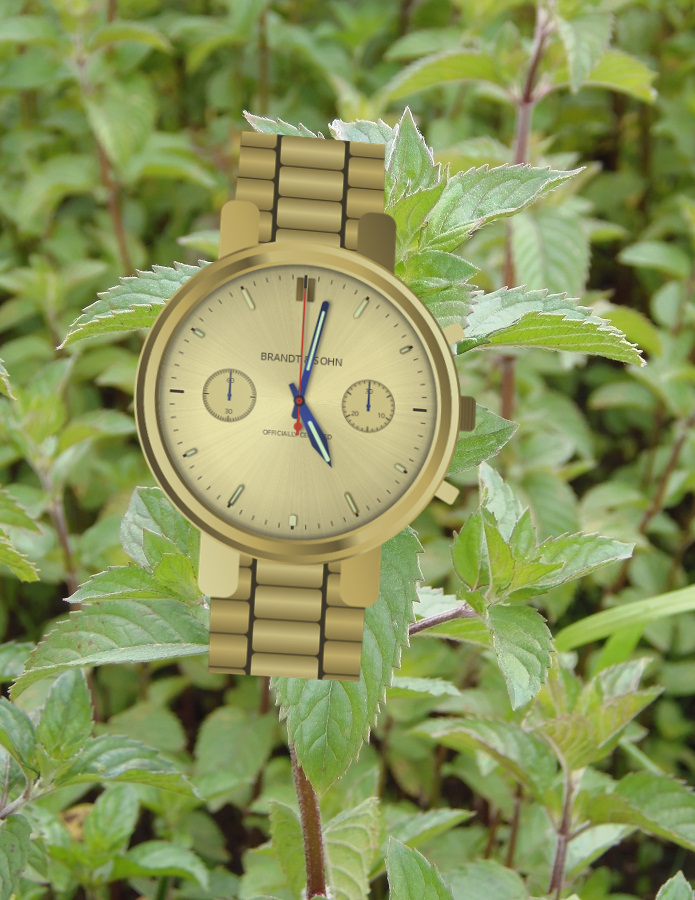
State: 5:02
